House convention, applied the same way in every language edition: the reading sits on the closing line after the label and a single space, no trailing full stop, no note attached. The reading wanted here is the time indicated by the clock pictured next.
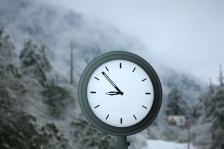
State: 8:53
